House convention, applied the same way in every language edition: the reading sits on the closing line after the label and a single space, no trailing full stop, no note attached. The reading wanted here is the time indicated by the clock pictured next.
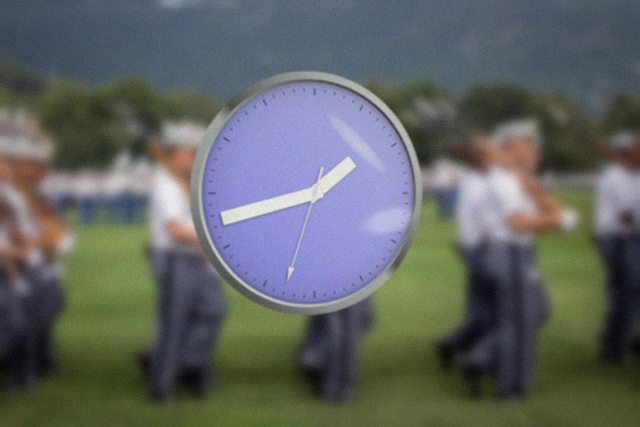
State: 1:42:33
